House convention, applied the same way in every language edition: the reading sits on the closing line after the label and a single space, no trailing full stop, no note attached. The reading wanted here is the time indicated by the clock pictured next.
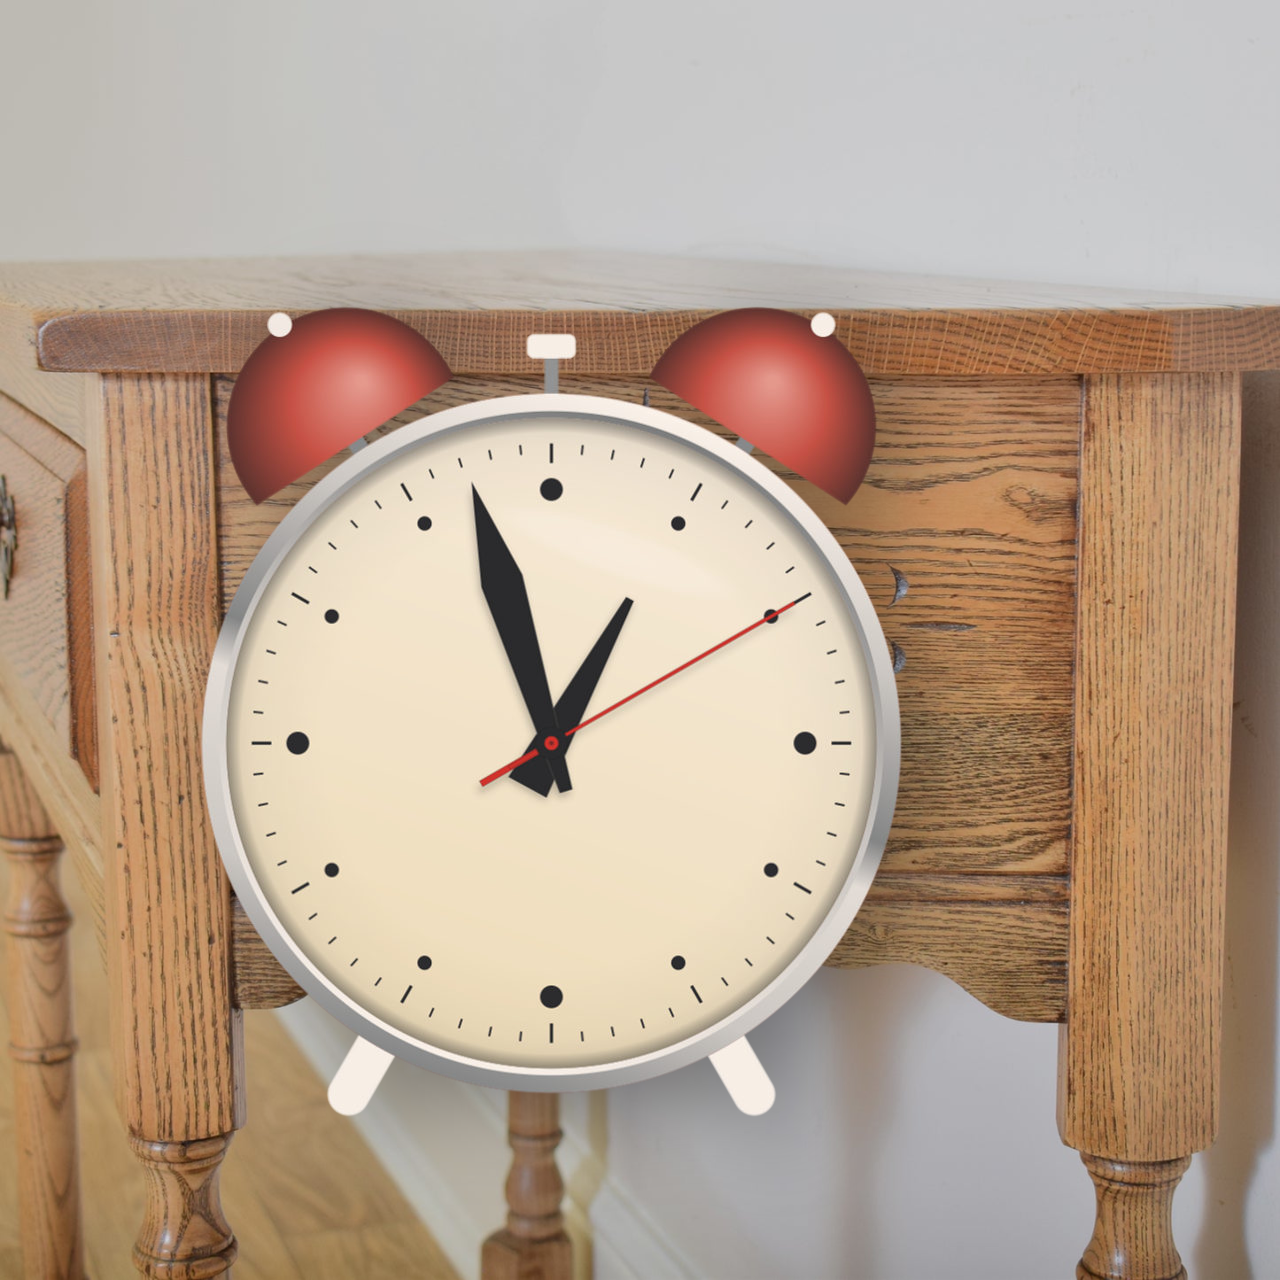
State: 12:57:10
